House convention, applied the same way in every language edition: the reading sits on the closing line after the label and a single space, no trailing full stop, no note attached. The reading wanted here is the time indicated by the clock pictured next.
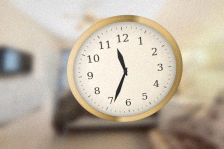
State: 11:34
